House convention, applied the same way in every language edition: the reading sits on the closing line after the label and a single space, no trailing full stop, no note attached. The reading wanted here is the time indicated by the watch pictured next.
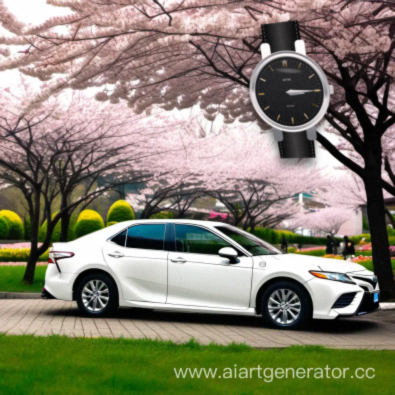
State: 3:15
